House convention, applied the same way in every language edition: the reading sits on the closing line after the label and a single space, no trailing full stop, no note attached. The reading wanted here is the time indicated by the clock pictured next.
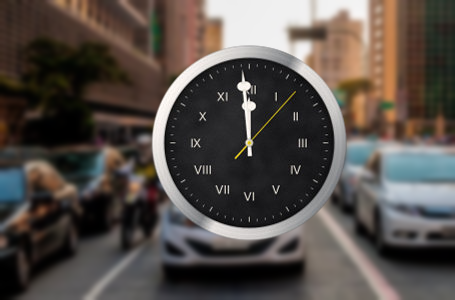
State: 11:59:07
